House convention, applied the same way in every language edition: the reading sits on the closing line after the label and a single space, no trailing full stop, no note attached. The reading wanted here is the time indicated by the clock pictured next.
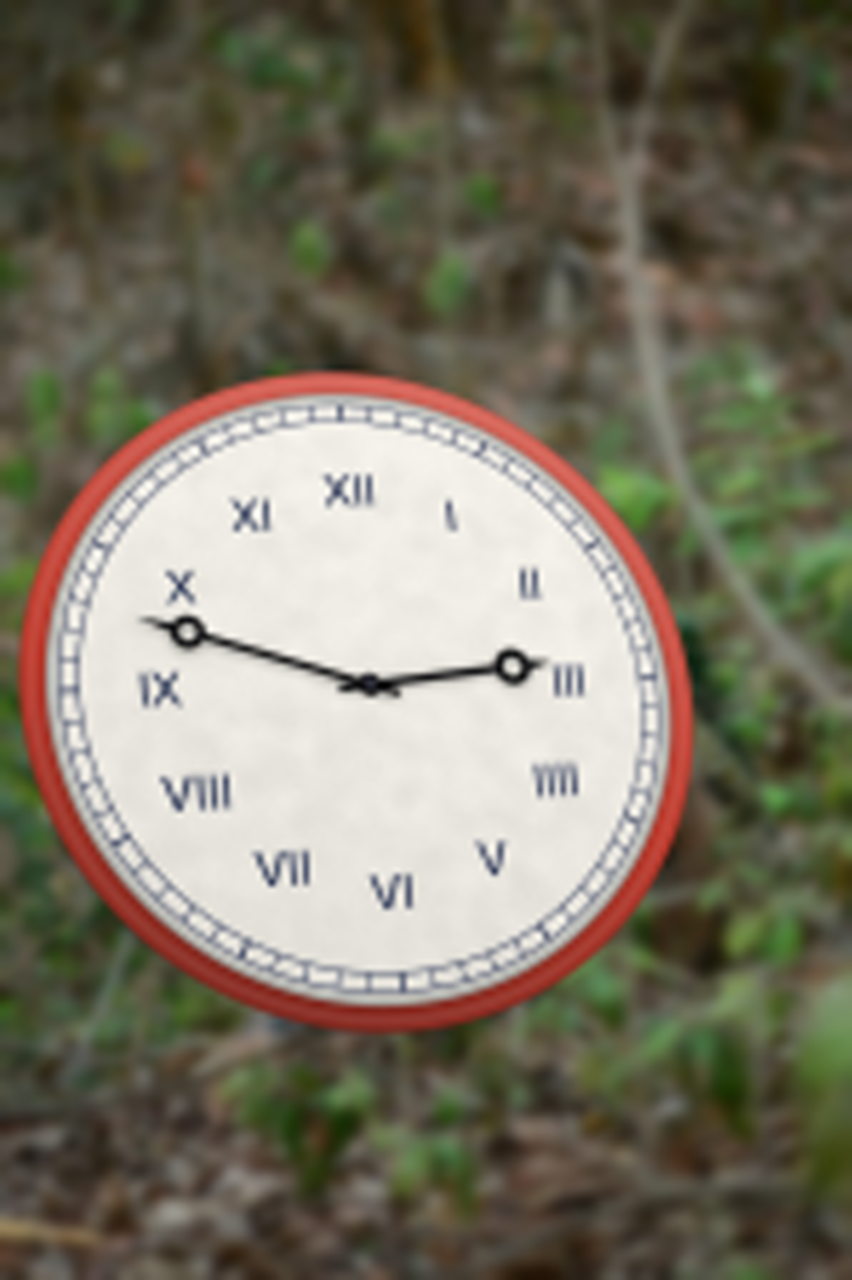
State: 2:48
